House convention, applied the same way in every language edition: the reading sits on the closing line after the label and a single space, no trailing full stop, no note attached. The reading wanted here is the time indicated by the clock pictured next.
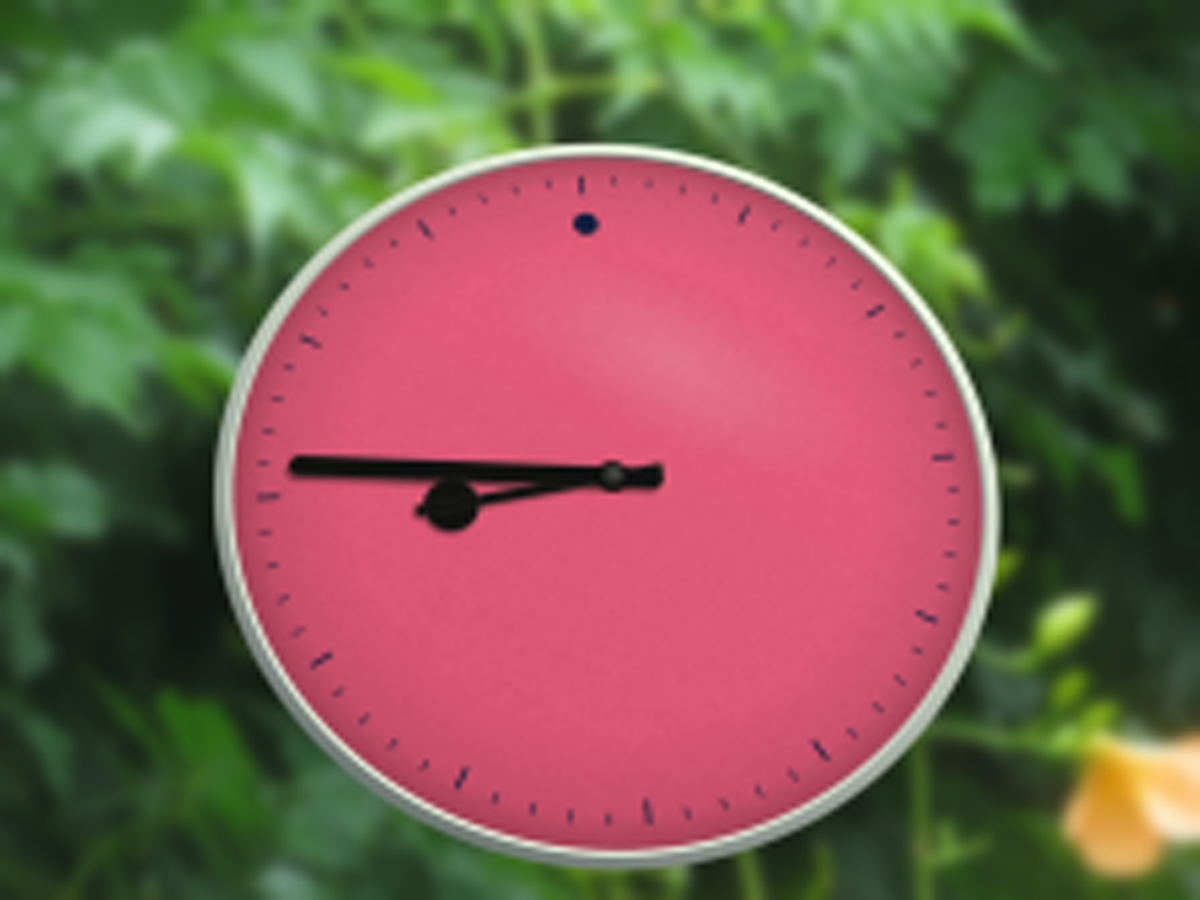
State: 8:46
